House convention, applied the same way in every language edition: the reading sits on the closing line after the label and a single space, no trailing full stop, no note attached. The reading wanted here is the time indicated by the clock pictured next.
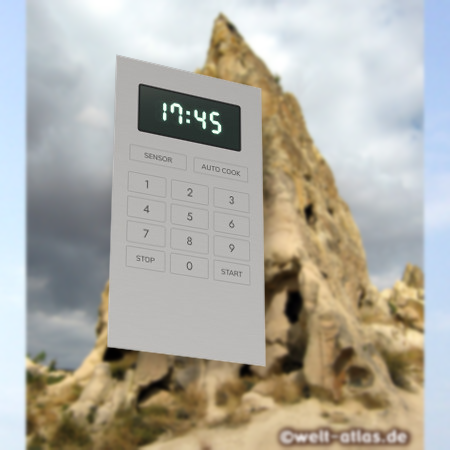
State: 17:45
